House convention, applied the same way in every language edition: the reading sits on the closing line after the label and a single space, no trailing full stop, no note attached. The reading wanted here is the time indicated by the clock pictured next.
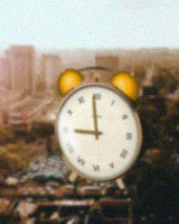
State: 8:59
